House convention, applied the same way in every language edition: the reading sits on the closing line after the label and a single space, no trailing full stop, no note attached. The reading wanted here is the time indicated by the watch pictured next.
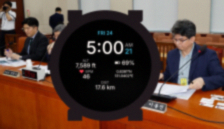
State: 5:00
